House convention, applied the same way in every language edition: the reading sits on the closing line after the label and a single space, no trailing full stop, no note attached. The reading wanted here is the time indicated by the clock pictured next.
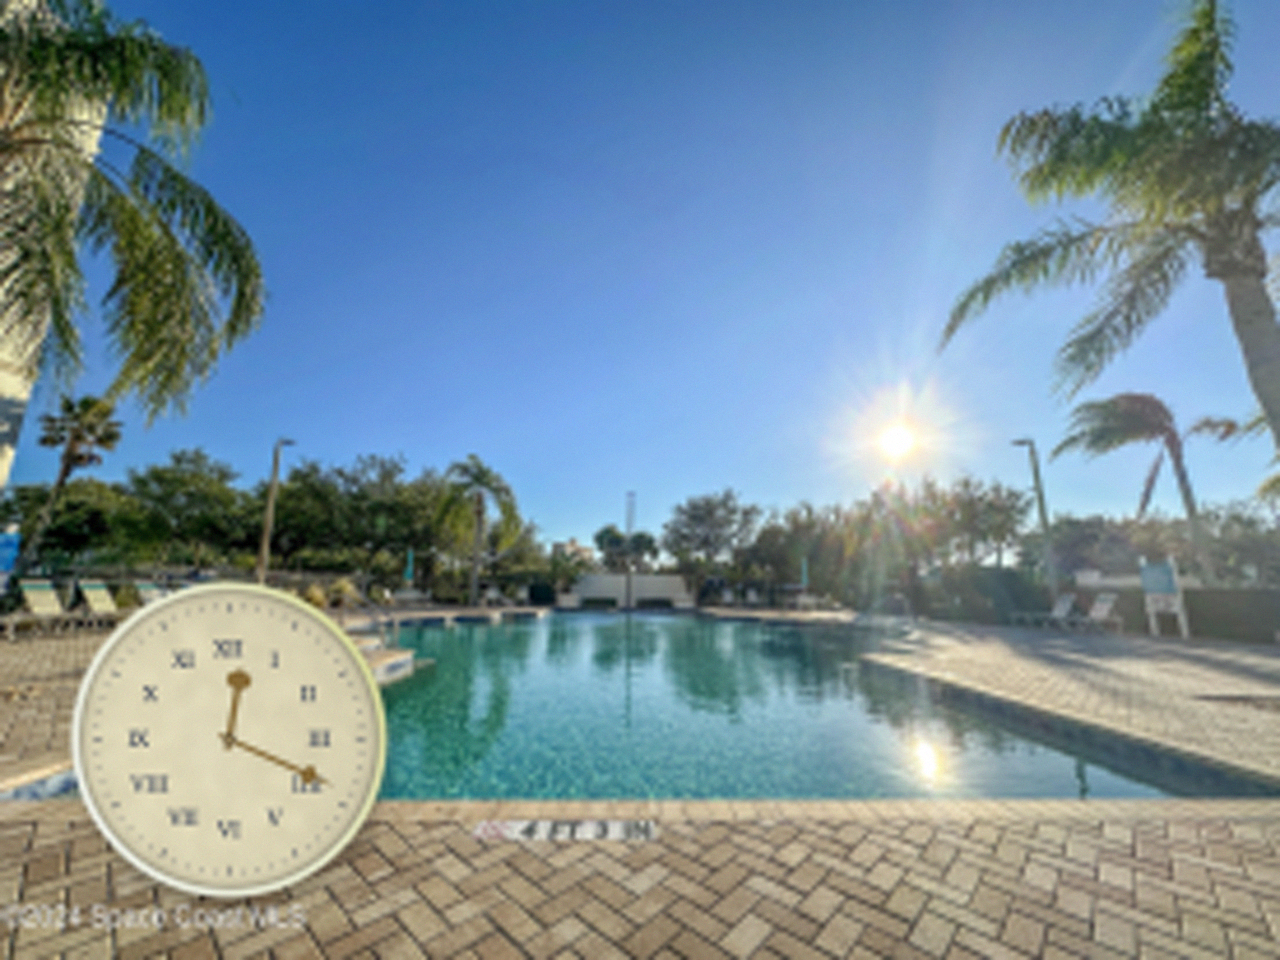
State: 12:19
